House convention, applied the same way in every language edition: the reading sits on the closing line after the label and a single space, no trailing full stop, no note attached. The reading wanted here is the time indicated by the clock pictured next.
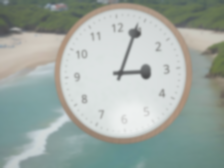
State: 3:04
